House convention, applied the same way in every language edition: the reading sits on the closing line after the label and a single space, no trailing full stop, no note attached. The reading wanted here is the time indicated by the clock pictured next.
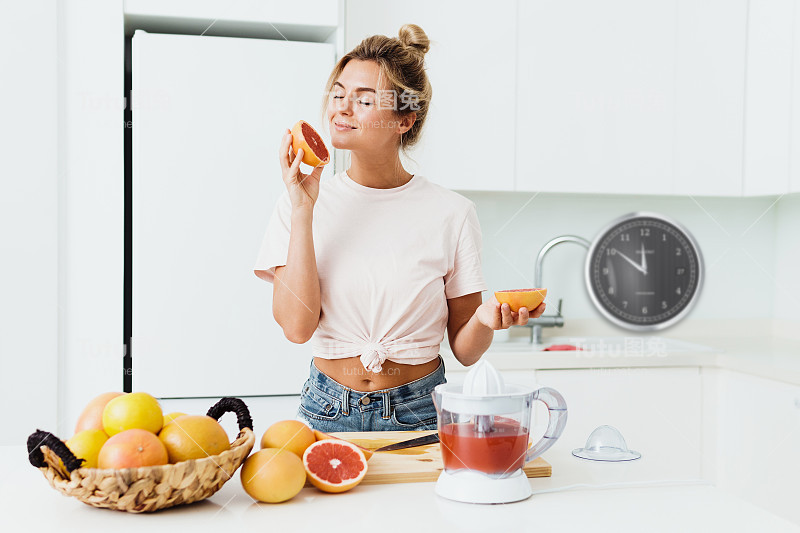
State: 11:51
